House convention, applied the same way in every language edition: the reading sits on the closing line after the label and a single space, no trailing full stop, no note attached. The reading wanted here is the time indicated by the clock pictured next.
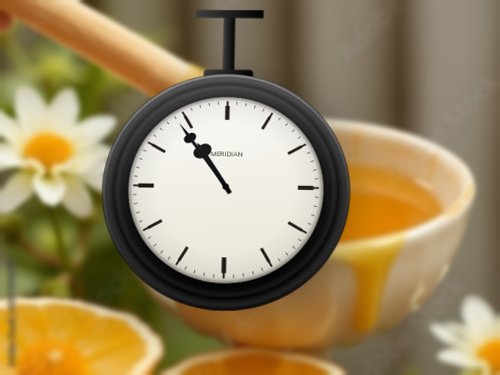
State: 10:54
